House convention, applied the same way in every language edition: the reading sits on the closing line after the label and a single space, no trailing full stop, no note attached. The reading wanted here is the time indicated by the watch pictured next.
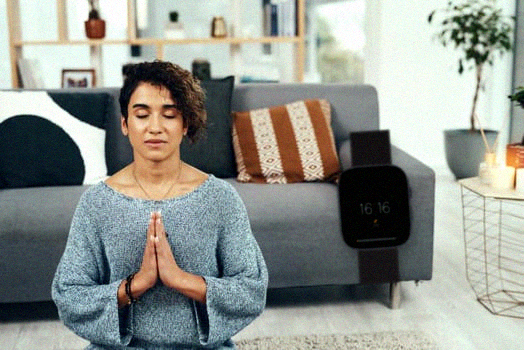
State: 16:16
